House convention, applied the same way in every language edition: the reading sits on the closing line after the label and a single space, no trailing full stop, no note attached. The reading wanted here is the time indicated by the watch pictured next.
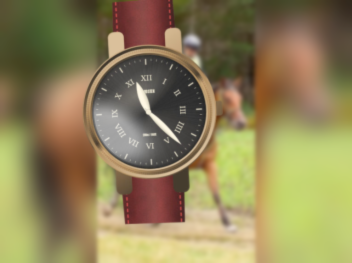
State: 11:23
